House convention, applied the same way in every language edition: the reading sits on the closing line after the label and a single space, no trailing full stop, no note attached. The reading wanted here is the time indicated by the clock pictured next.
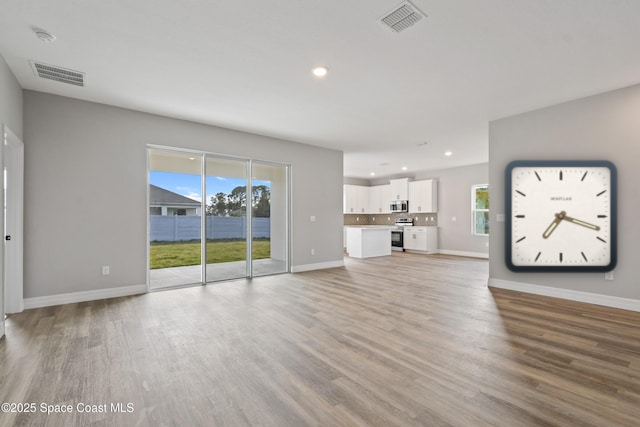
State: 7:18
